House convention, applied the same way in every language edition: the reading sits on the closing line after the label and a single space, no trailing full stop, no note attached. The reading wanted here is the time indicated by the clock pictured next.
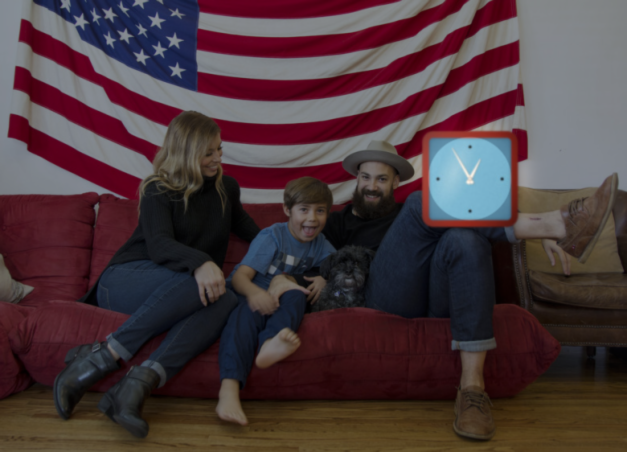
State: 12:55
